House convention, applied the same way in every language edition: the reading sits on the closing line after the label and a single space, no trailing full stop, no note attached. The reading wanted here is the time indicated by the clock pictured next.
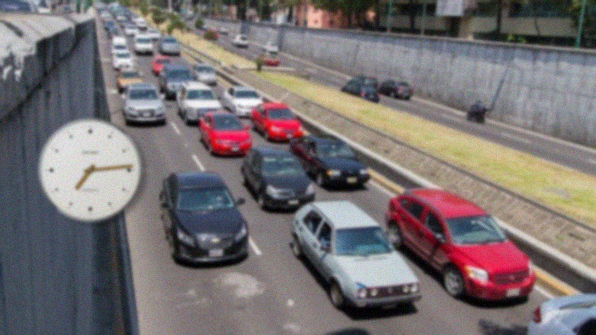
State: 7:14
